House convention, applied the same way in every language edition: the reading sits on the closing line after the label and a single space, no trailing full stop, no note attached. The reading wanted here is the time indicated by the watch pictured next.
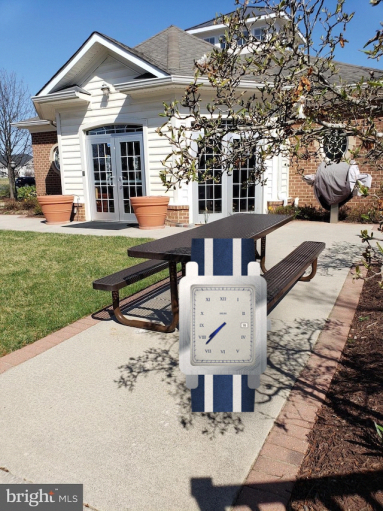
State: 7:37
